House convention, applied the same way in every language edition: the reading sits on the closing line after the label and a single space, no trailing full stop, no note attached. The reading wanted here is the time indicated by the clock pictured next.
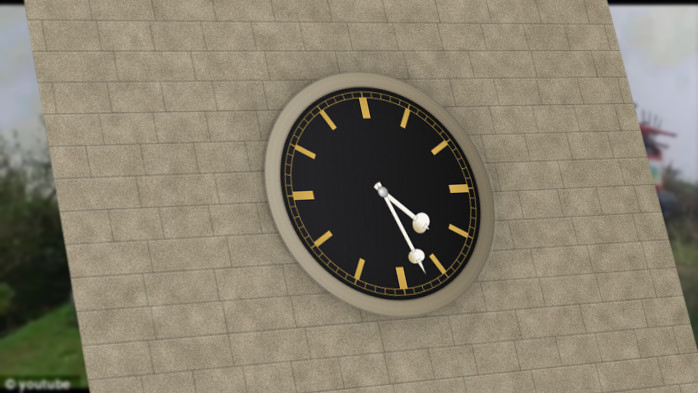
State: 4:27
